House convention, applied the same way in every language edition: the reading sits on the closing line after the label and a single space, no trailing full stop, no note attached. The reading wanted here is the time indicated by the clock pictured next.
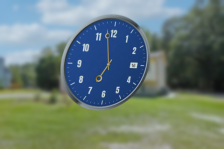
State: 6:58
